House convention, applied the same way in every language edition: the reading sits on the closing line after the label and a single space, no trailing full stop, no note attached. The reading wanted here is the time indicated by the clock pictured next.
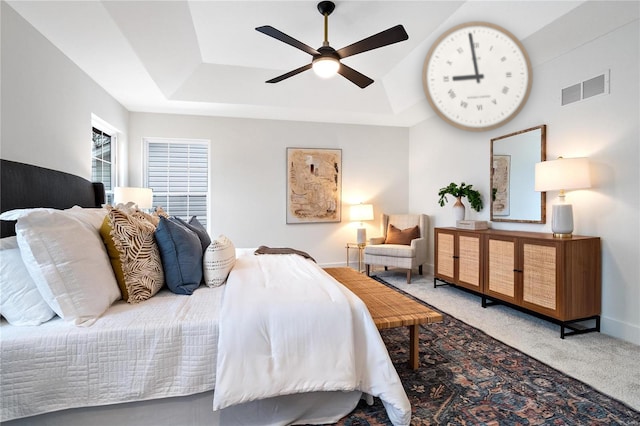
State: 8:59
